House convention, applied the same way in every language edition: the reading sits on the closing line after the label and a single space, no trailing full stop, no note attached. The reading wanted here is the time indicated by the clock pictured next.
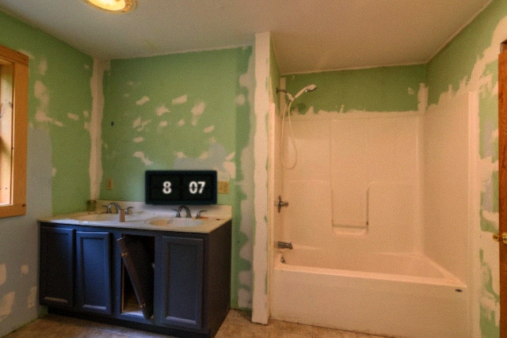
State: 8:07
